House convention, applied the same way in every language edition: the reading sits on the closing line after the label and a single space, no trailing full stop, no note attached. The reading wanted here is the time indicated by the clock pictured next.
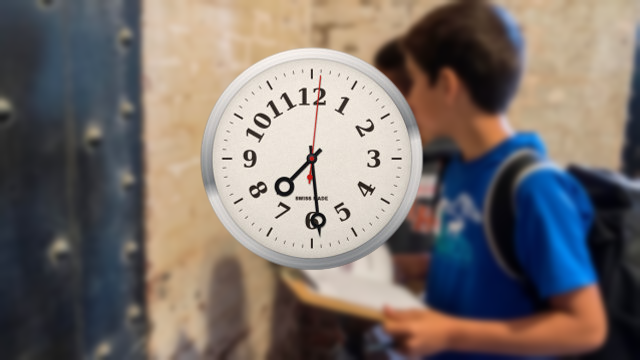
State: 7:29:01
